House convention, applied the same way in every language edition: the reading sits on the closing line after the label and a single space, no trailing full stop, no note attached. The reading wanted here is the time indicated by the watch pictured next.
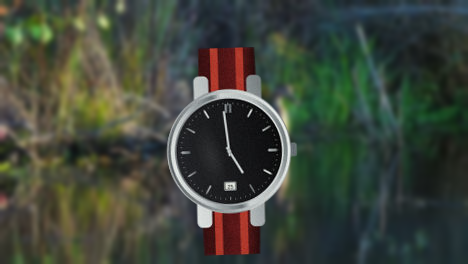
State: 4:59
